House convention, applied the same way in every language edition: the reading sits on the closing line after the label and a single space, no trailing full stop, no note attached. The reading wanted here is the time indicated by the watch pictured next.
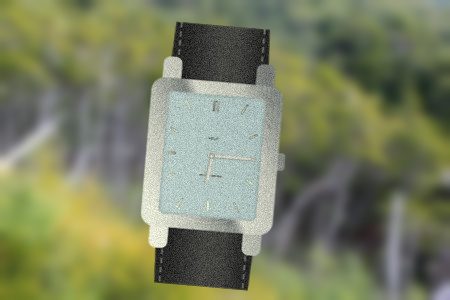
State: 6:15
